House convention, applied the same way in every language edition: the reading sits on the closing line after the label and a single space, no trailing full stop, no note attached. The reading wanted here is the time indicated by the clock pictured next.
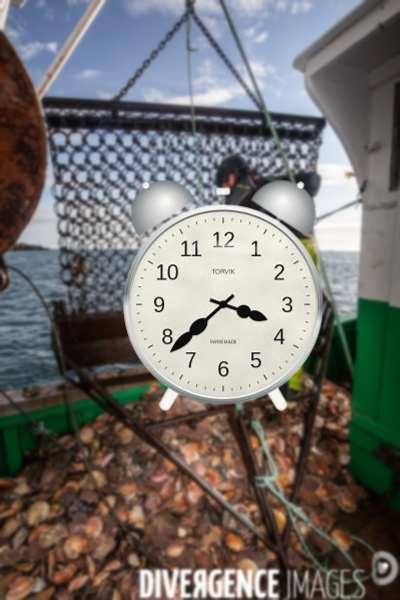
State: 3:38
